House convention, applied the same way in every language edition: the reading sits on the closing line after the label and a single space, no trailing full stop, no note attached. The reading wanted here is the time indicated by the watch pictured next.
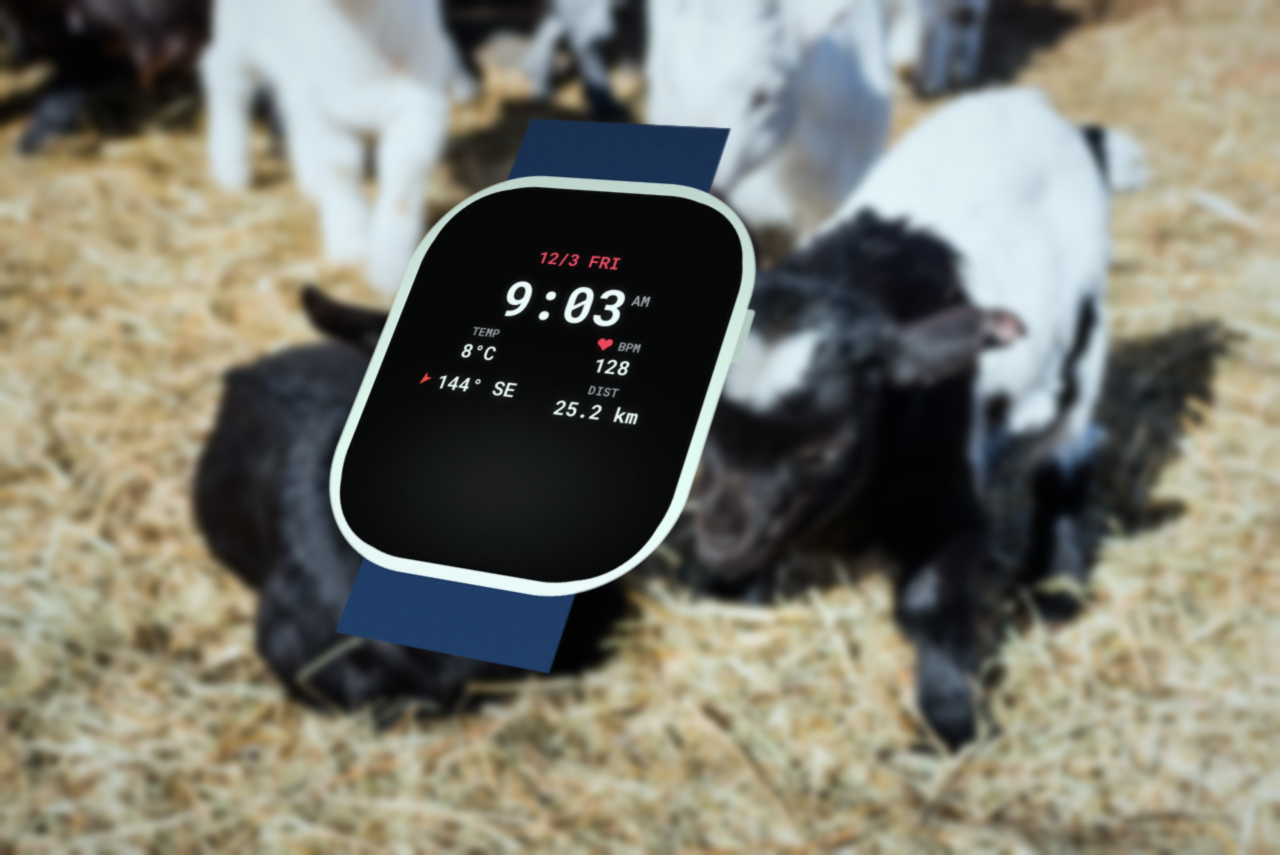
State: 9:03
